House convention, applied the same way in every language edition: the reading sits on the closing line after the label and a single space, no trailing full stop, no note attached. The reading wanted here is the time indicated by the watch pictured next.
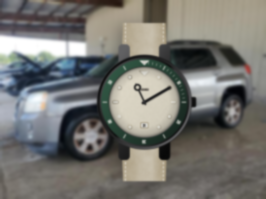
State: 11:10
